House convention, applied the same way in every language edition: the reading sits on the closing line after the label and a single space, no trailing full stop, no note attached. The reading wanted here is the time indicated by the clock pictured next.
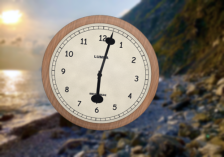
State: 6:02
